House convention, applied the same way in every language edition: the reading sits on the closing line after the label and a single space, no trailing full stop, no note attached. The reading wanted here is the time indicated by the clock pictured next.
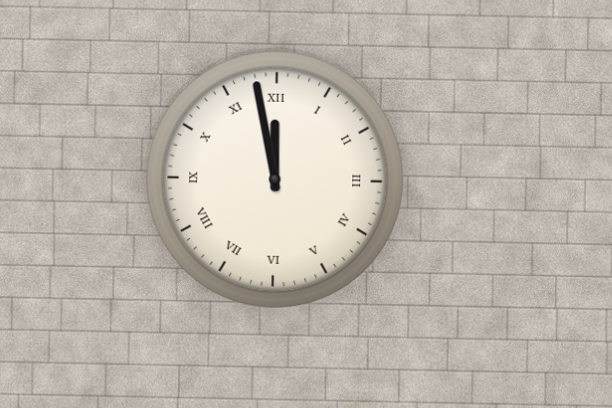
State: 11:58
